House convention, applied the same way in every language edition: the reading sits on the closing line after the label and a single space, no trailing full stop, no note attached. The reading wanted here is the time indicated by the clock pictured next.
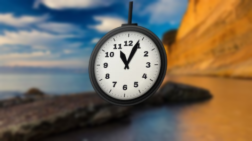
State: 11:04
